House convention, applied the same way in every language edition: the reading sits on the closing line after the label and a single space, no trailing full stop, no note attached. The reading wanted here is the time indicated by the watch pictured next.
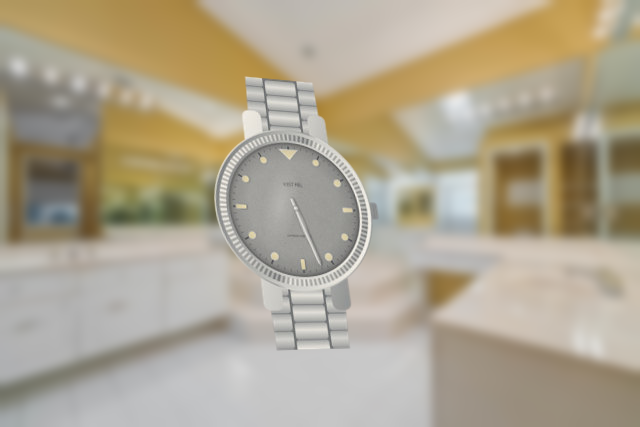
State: 5:27
